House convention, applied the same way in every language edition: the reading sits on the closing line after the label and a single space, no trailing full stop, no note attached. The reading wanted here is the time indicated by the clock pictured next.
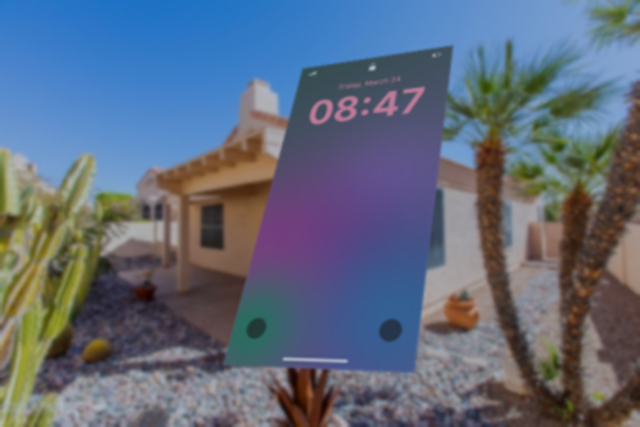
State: 8:47
